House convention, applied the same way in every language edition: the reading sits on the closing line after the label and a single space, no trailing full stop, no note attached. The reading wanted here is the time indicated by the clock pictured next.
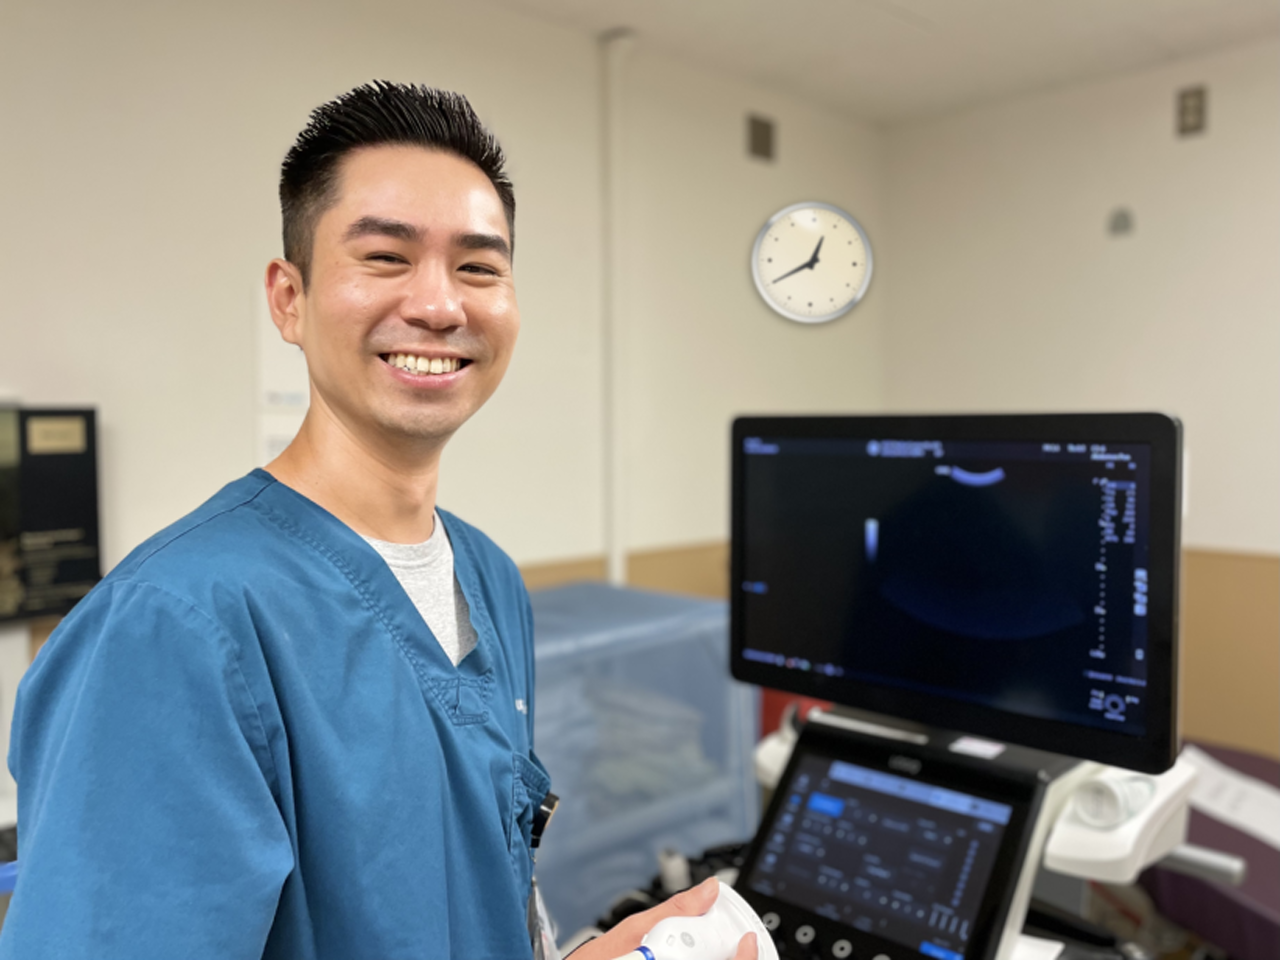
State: 12:40
